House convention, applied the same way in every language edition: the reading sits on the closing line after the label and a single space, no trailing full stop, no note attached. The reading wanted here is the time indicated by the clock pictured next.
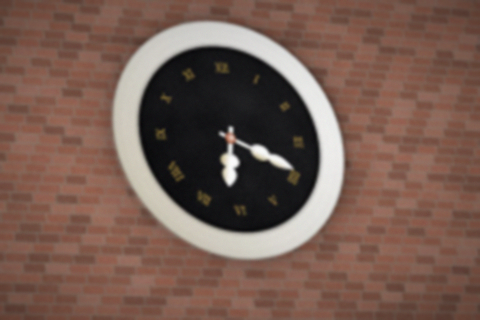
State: 6:19
